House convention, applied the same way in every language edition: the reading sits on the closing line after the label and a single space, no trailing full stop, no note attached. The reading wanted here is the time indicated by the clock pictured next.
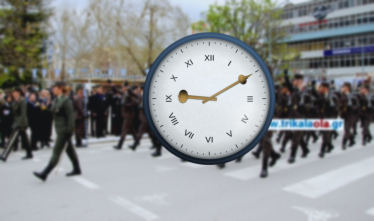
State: 9:10
